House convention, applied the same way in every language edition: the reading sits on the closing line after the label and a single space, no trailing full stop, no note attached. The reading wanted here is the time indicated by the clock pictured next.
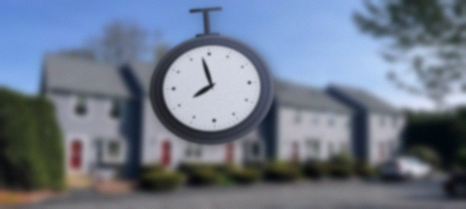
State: 7:58
